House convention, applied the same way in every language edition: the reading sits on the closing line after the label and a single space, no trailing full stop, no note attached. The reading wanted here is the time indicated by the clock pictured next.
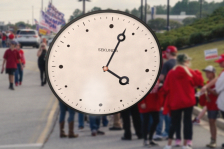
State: 4:03
